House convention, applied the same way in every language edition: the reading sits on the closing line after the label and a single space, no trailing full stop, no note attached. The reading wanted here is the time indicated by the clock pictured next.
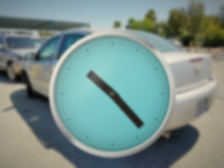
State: 10:23
